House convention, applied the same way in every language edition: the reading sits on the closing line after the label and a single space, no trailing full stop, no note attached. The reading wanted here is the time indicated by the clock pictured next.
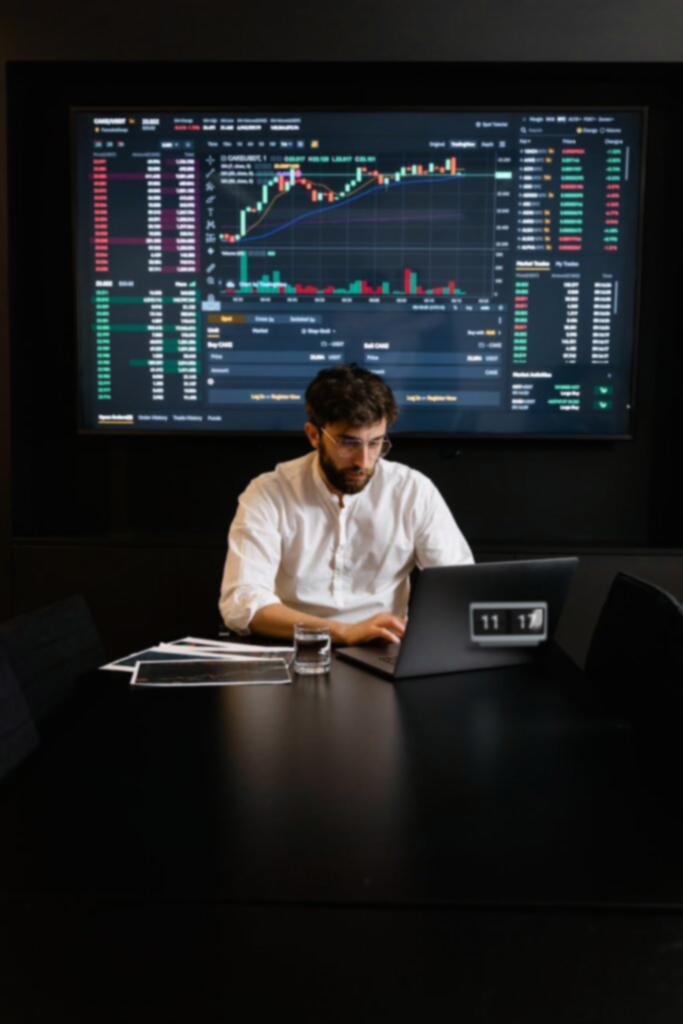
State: 11:17
